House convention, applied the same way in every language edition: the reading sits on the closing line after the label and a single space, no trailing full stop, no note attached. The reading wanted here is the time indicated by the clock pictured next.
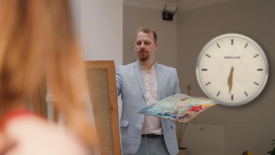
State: 6:31
